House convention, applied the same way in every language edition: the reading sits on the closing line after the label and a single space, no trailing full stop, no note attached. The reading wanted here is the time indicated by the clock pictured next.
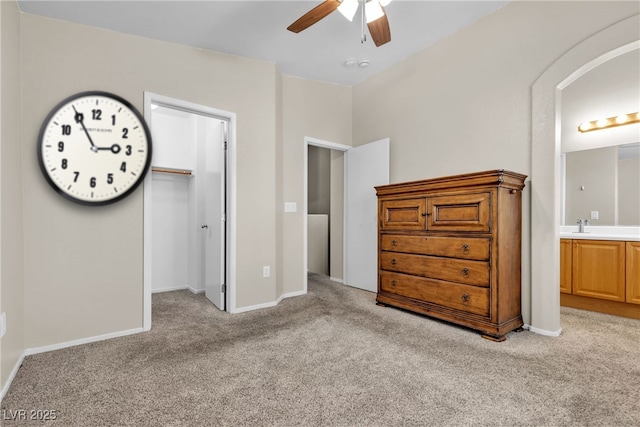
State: 2:55
